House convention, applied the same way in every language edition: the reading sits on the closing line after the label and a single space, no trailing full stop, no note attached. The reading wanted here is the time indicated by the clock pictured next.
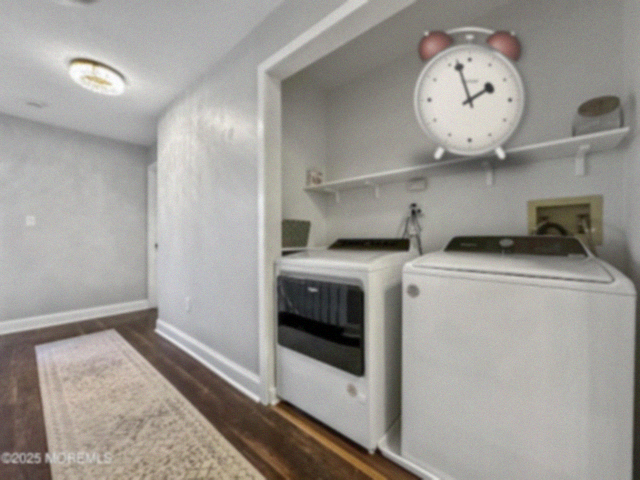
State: 1:57
